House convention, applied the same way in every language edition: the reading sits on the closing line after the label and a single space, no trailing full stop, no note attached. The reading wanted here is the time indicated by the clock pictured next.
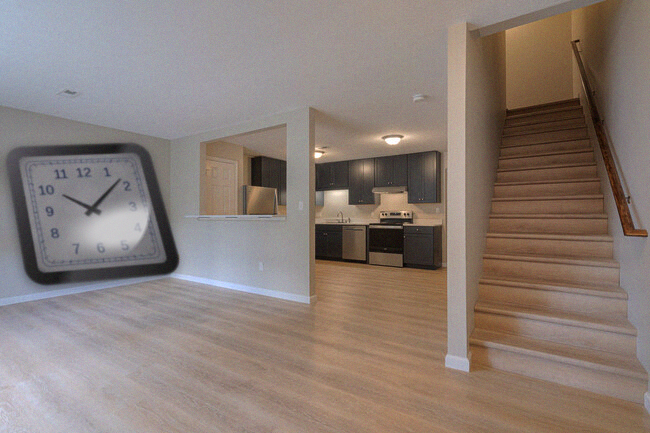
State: 10:08
